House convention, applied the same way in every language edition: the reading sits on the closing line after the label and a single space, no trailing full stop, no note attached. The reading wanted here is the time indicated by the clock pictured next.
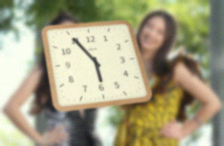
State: 5:55
